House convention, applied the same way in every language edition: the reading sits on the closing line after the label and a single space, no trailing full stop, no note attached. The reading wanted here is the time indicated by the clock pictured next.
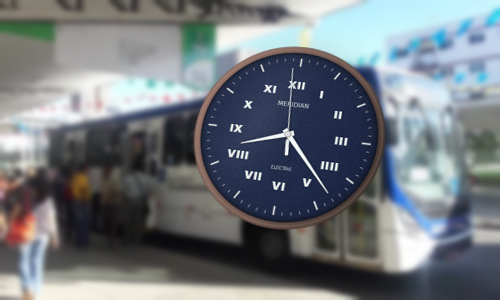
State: 8:22:59
